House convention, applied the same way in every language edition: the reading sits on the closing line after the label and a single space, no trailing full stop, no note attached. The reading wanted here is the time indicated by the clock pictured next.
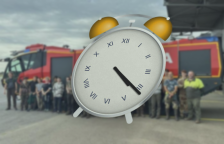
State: 4:21
